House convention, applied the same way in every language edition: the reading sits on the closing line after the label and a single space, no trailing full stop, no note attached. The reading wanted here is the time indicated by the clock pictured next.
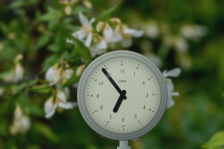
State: 6:54
